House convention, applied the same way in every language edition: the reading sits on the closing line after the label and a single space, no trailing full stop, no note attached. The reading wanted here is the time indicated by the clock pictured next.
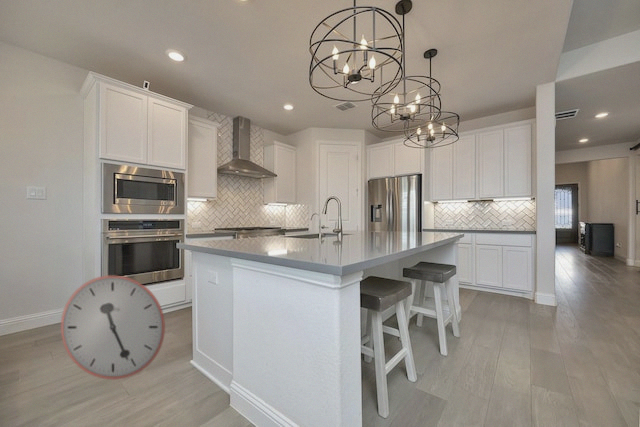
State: 11:26
